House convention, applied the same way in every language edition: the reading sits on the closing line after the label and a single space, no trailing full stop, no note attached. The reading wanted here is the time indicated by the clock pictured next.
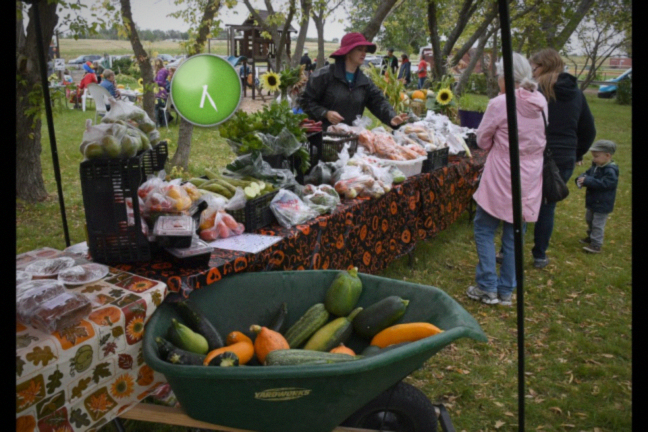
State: 6:25
